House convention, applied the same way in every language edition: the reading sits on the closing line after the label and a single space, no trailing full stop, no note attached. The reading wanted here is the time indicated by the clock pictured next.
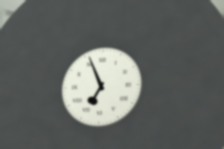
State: 6:56
